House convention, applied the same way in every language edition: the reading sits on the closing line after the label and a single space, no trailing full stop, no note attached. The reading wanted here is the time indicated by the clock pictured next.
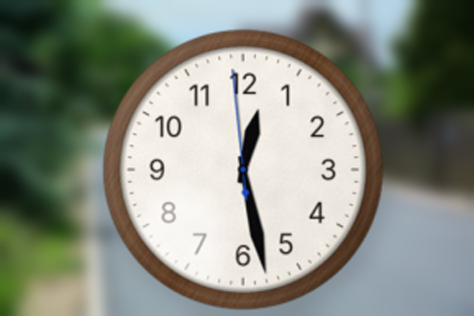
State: 12:27:59
